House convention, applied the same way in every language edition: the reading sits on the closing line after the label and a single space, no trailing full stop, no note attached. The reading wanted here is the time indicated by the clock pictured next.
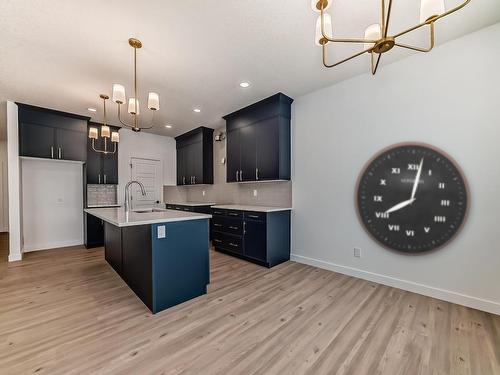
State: 8:02
